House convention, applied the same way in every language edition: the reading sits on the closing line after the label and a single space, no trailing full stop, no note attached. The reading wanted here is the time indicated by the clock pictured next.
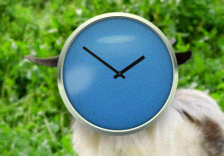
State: 1:51
